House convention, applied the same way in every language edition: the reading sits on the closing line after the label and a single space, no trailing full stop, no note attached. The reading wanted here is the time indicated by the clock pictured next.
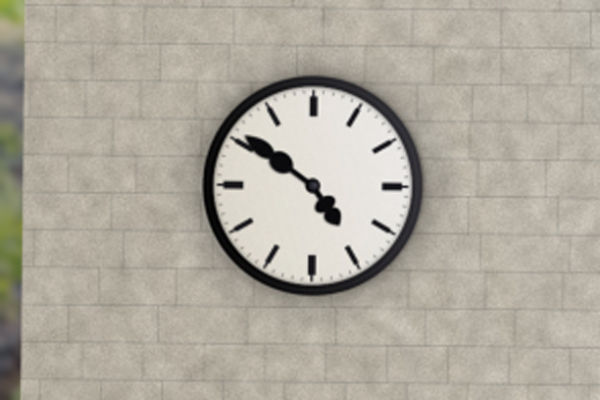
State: 4:51
